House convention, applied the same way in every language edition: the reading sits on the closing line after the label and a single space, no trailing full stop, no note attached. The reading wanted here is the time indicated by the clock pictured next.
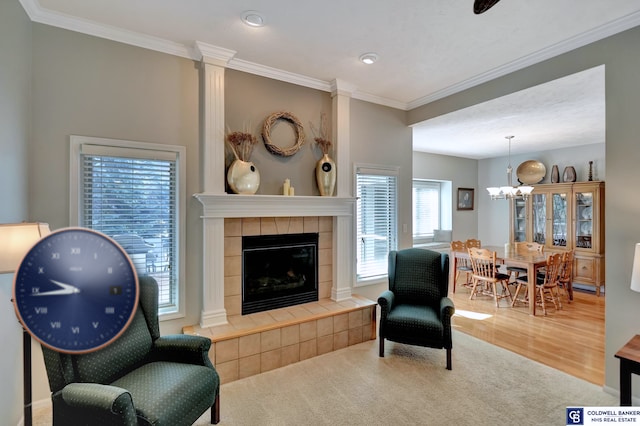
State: 9:44
